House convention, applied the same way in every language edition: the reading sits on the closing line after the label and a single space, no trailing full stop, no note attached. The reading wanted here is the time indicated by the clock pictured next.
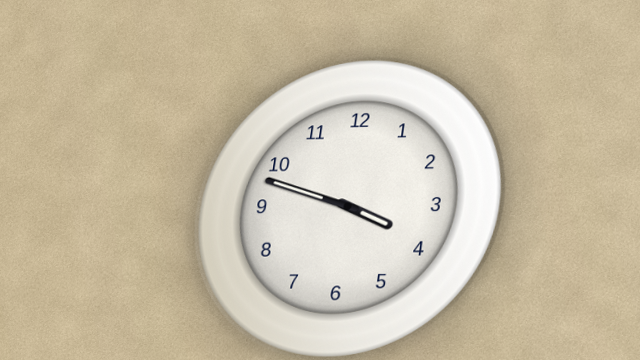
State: 3:48
